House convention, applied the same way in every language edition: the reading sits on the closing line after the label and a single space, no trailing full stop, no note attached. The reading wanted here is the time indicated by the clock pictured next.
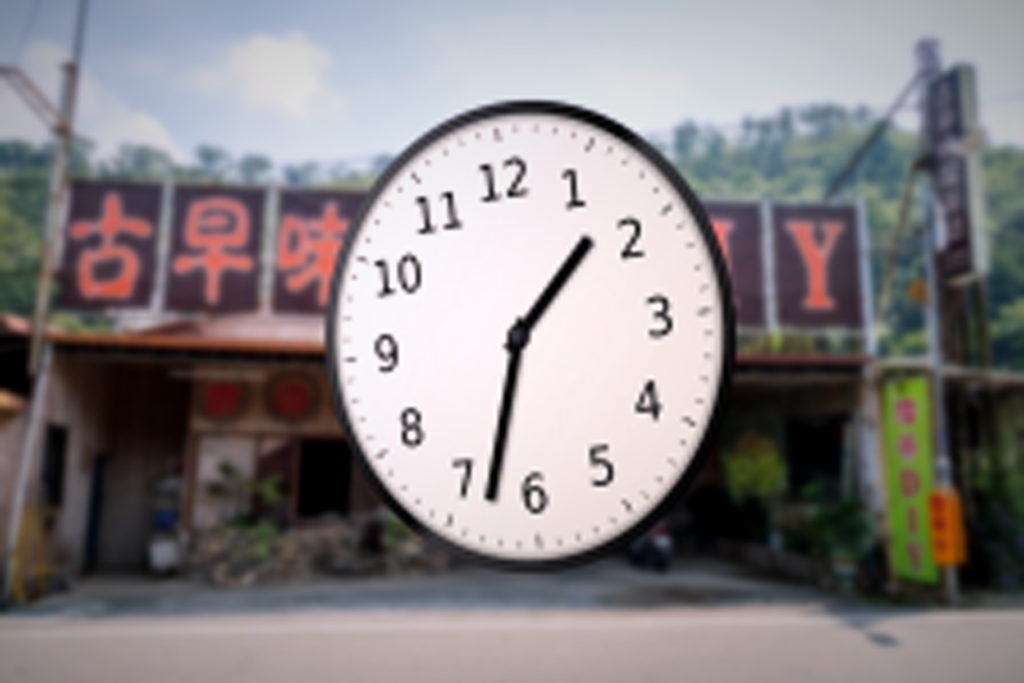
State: 1:33
